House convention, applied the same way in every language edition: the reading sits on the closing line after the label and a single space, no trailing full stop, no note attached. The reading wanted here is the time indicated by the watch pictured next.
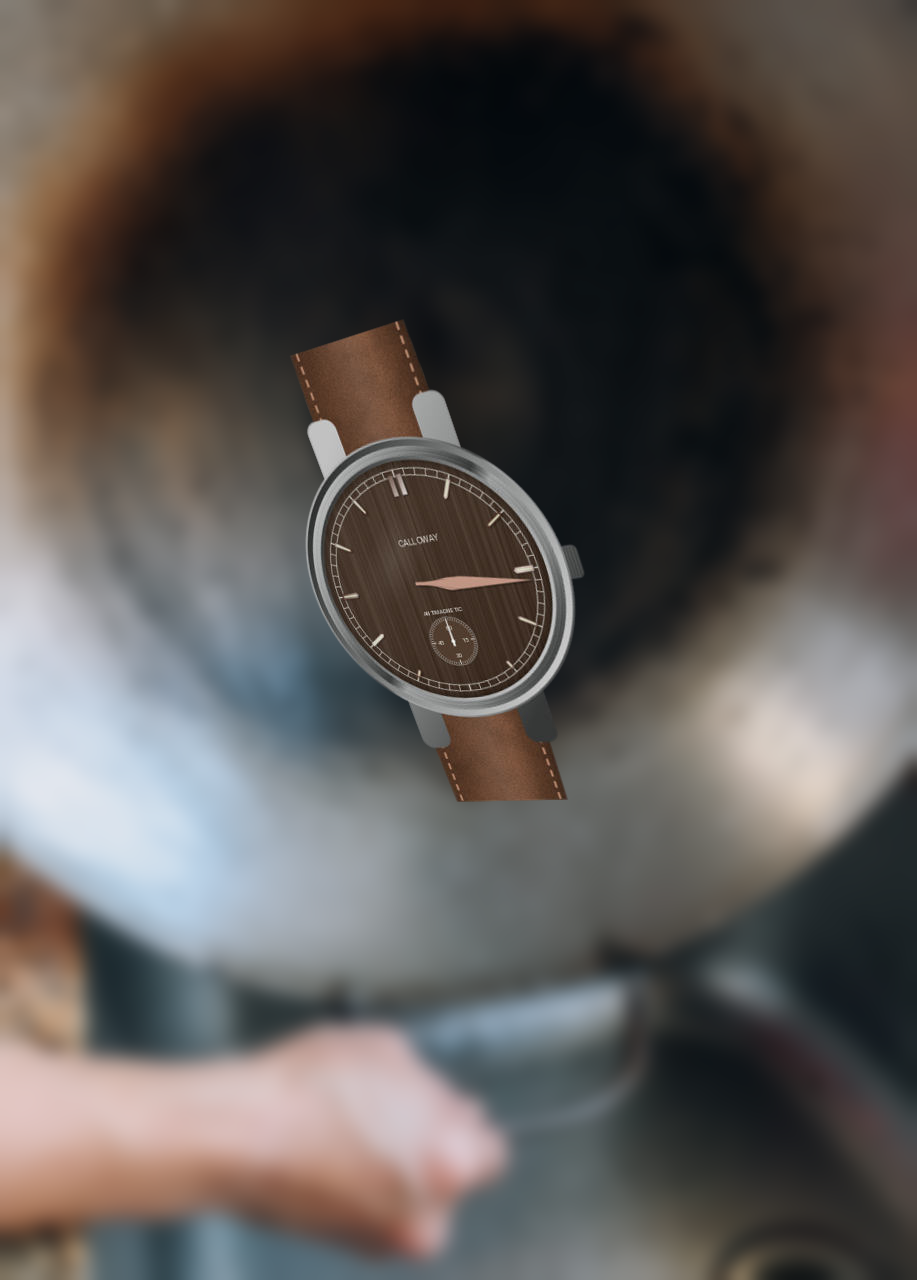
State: 3:16
